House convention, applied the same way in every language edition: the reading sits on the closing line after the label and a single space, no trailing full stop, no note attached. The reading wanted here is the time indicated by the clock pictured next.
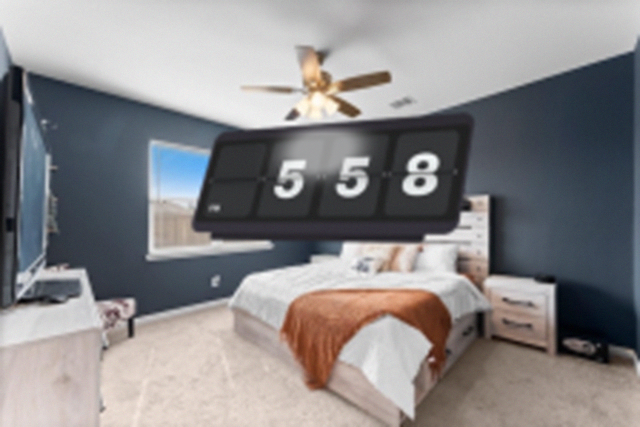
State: 5:58
